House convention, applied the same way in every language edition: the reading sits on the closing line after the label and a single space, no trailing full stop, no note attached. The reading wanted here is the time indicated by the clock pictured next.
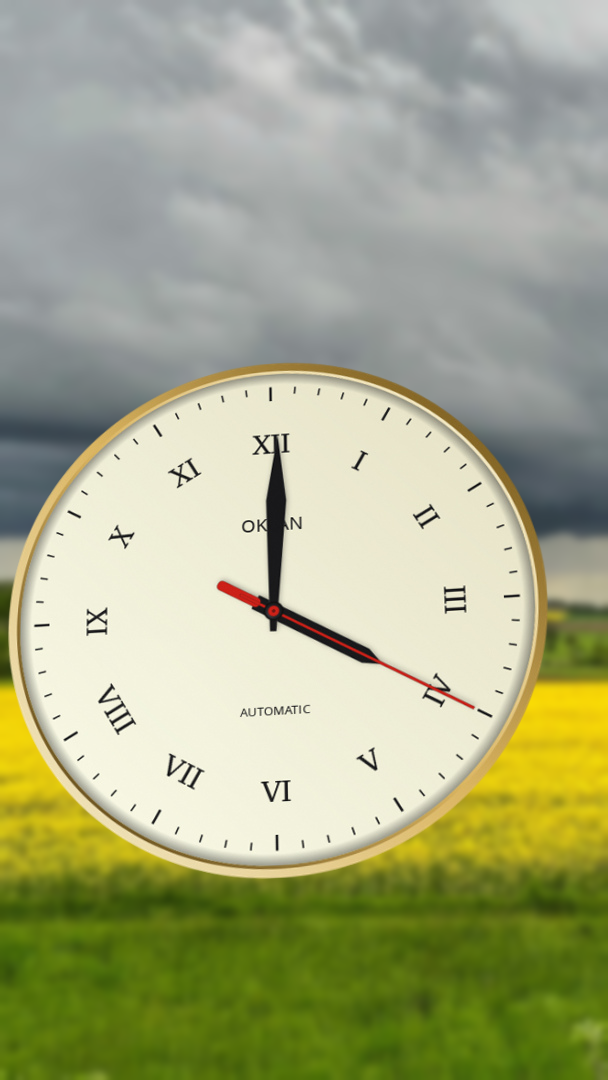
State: 4:00:20
